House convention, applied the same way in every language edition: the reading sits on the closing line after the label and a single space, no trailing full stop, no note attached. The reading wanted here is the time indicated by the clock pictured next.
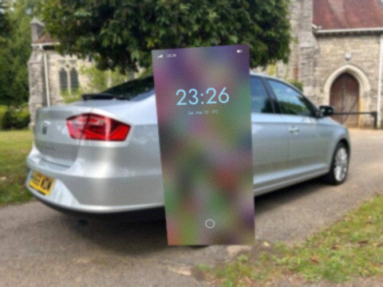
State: 23:26
